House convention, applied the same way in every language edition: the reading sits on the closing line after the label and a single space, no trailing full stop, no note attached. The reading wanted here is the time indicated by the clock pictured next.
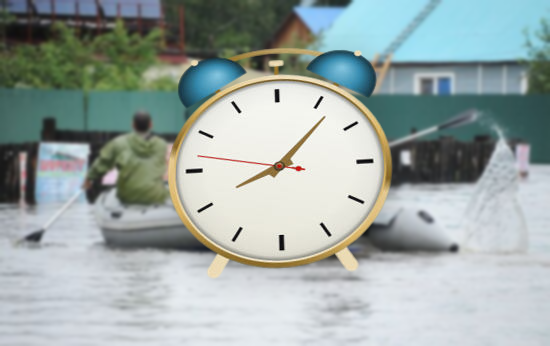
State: 8:06:47
